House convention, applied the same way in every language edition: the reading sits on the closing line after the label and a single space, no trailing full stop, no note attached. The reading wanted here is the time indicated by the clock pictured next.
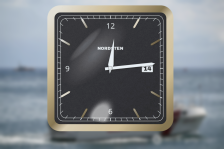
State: 12:14
